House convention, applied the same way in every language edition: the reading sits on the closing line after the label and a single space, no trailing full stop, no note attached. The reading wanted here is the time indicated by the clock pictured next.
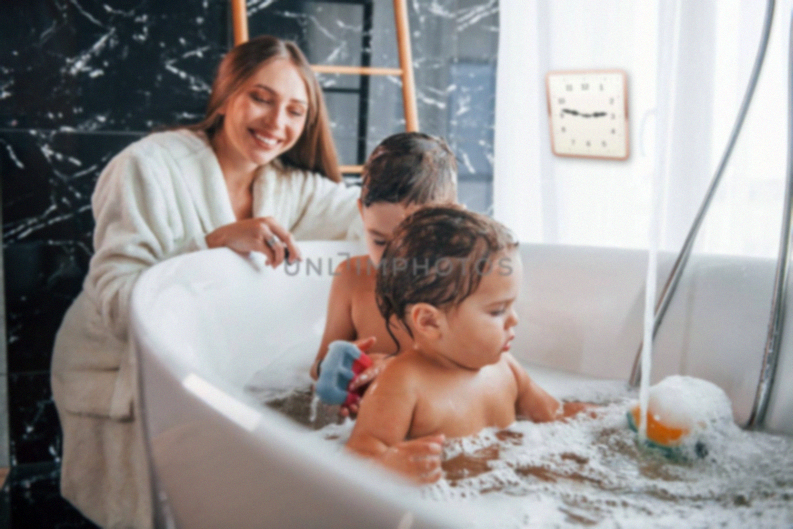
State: 2:47
